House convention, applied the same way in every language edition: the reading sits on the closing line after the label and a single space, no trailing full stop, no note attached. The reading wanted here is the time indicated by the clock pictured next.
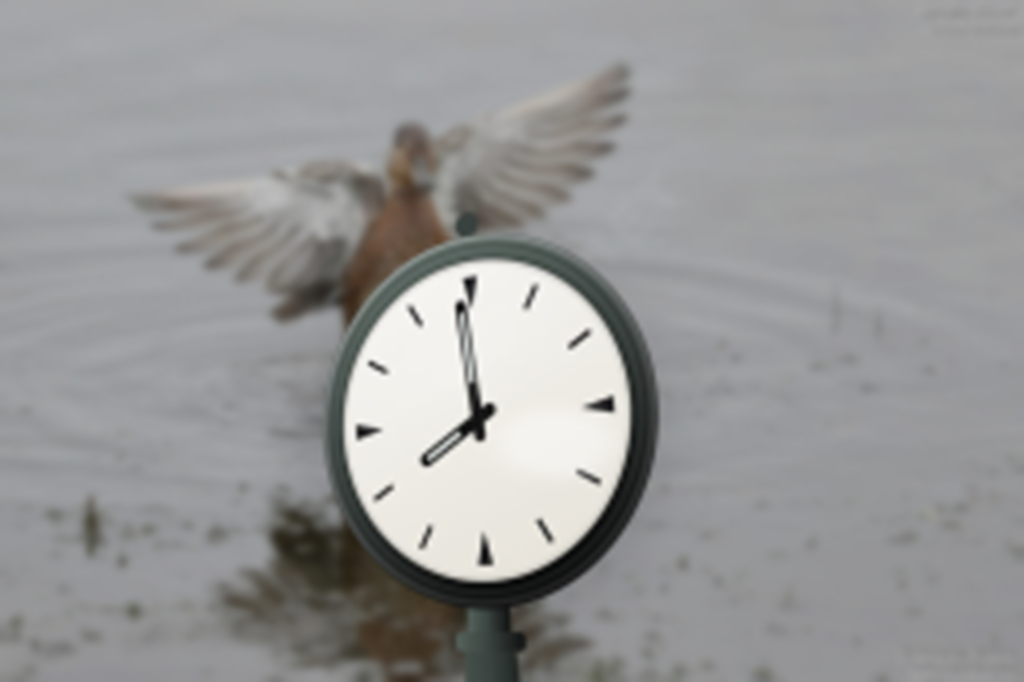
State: 7:59
